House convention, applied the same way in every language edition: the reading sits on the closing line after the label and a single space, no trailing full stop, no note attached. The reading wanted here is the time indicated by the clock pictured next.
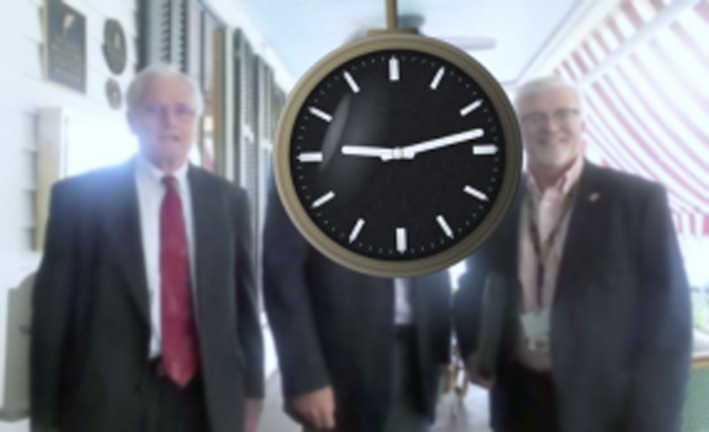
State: 9:13
